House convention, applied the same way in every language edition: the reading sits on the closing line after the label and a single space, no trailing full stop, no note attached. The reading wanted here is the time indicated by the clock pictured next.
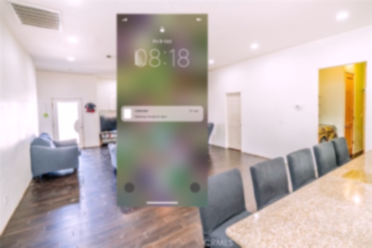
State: 8:18
